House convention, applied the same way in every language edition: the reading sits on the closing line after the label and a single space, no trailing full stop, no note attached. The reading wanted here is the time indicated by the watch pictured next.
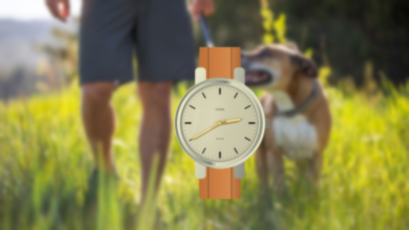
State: 2:40
